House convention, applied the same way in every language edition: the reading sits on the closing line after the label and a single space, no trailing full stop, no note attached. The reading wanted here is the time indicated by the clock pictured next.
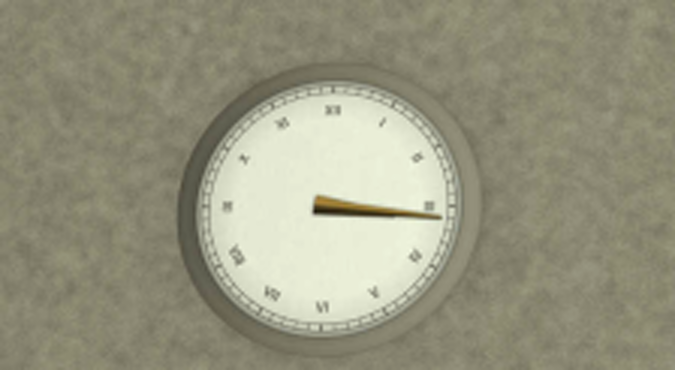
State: 3:16
